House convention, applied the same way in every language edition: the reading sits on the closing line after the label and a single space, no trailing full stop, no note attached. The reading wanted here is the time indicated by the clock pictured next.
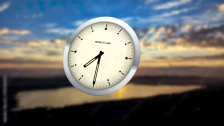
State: 7:30
